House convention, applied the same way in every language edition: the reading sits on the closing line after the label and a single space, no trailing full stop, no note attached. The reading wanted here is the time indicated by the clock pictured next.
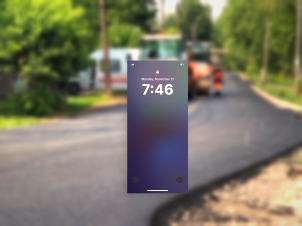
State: 7:46
